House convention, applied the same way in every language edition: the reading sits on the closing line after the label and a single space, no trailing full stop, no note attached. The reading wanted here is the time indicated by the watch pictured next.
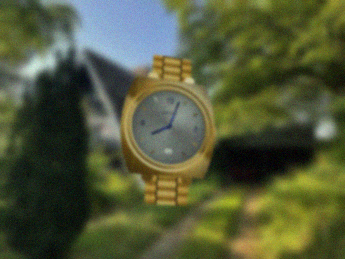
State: 8:03
